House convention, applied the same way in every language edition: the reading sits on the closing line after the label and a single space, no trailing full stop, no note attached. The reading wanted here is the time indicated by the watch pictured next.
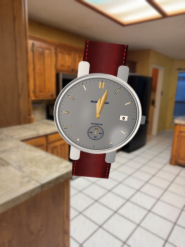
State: 12:02
